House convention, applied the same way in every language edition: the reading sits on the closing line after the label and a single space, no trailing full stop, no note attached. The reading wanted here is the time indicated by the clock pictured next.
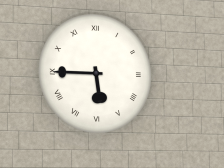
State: 5:45
